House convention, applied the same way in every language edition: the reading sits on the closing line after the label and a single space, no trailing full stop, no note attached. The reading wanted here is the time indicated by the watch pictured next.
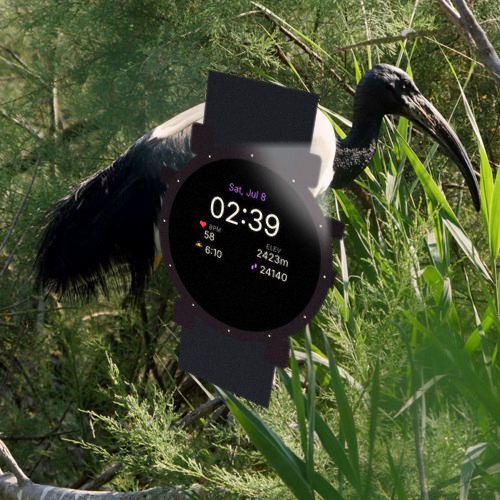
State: 2:39
